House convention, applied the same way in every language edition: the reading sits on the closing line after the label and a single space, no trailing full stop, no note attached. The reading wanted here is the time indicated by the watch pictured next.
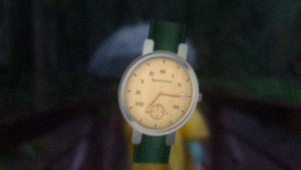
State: 7:15
